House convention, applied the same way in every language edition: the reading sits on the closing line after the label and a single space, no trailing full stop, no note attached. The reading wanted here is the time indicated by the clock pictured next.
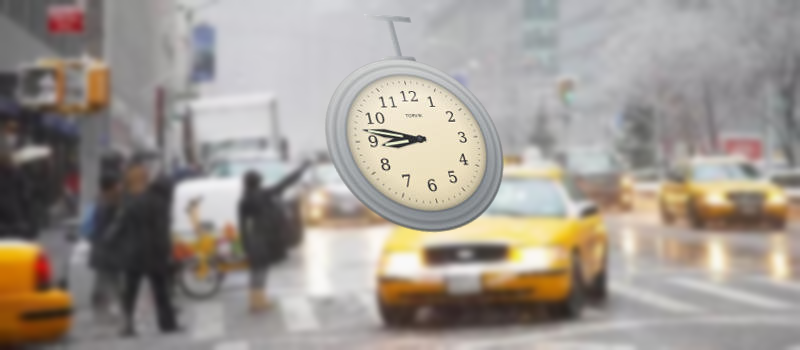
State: 8:47
